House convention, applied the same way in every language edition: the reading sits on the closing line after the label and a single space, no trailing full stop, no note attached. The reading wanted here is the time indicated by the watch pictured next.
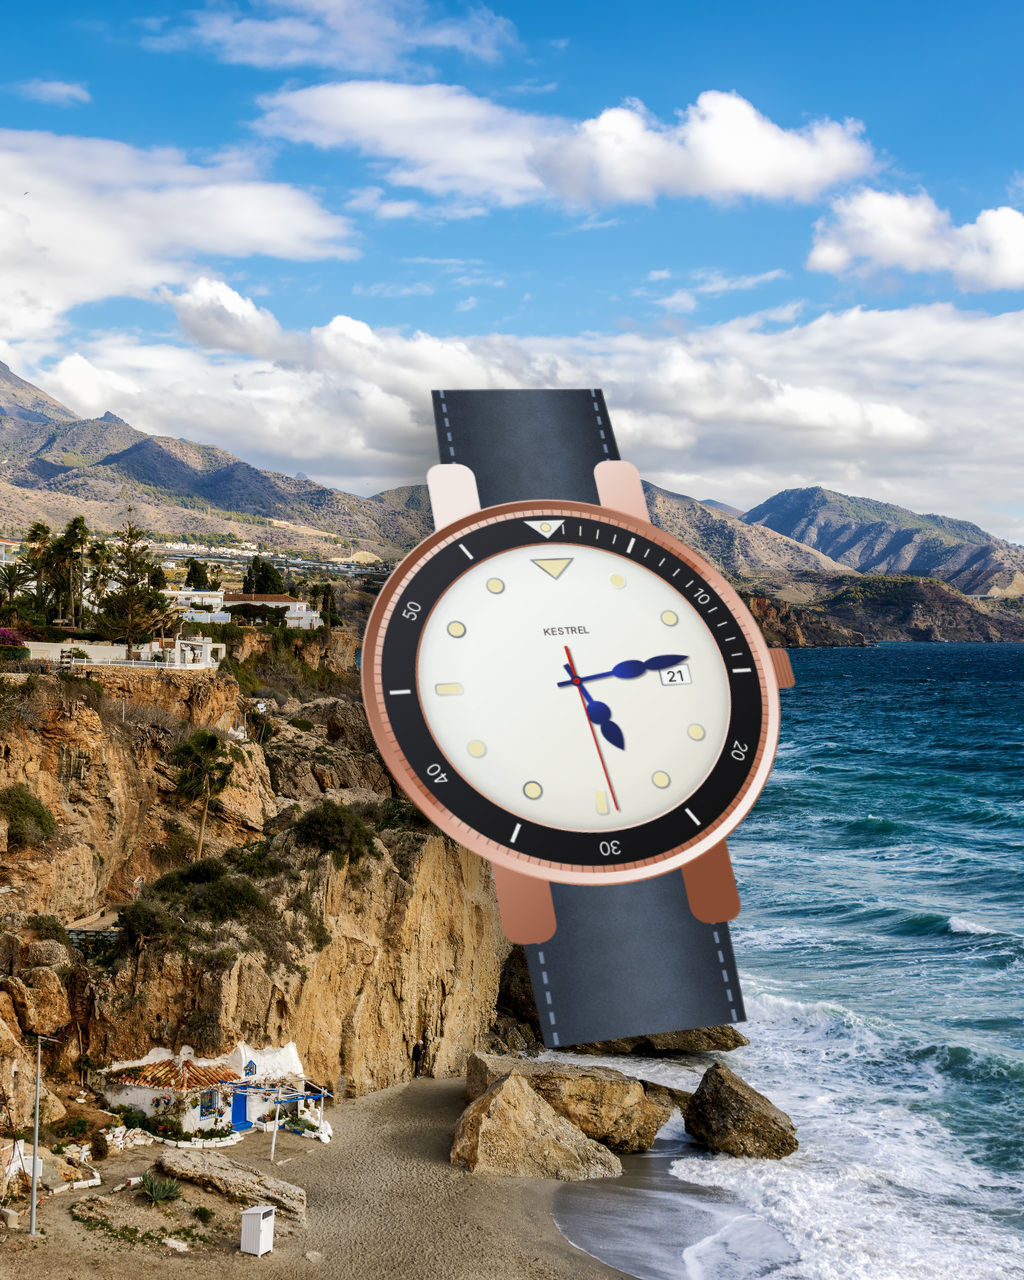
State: 5:13:29
